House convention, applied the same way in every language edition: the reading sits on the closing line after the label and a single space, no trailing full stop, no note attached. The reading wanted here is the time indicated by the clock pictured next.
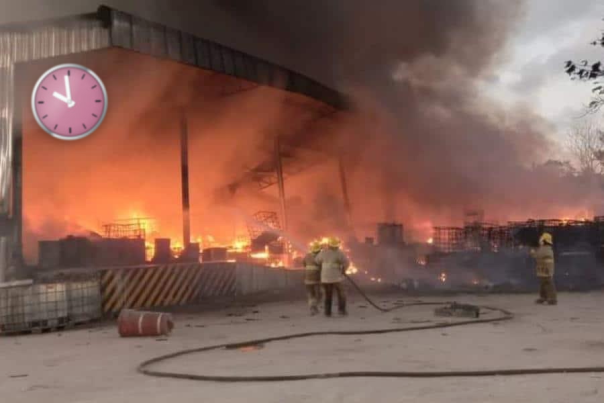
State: 9:59
